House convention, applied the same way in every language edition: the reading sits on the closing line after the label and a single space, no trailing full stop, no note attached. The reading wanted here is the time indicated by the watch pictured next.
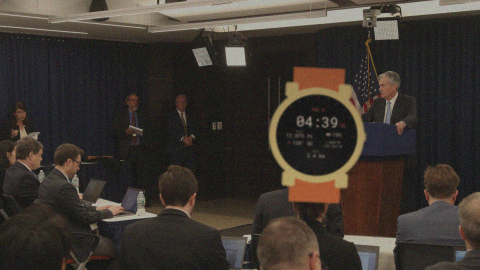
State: 4:39
